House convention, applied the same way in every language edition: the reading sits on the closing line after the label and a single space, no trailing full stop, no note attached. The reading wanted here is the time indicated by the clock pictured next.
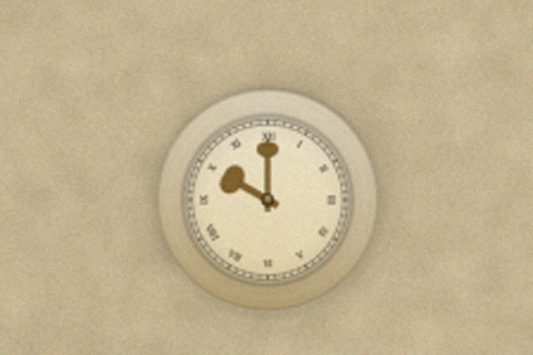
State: 10:00
